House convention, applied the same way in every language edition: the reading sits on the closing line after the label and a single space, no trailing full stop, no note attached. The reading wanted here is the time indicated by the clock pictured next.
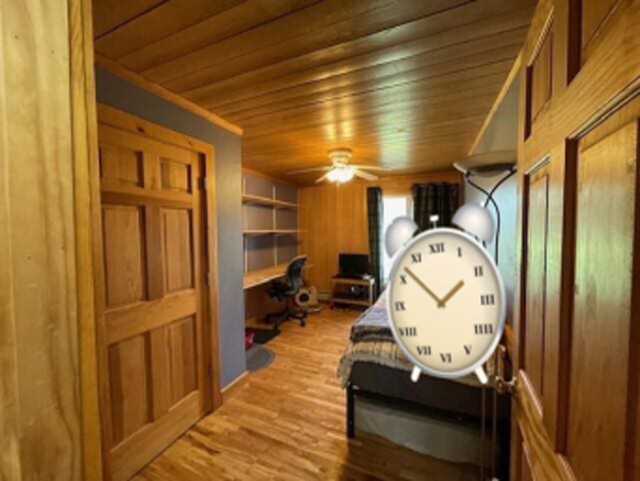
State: 1:52
